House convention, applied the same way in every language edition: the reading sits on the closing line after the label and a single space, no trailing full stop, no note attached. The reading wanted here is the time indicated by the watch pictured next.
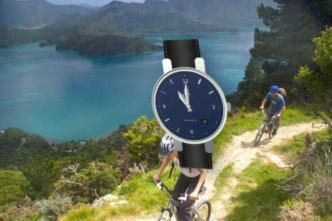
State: 11:00
